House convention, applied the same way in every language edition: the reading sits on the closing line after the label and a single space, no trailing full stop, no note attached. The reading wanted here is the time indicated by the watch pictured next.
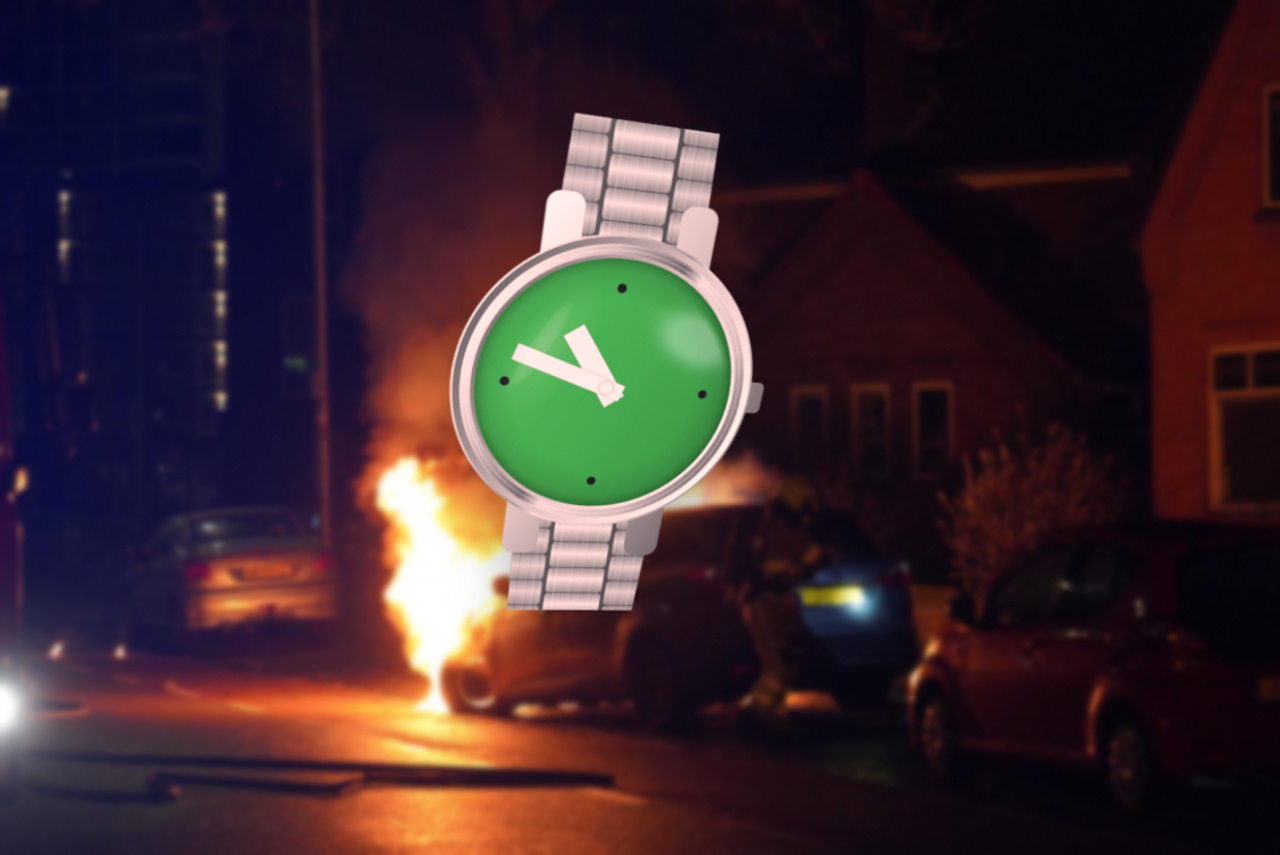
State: 10:48
